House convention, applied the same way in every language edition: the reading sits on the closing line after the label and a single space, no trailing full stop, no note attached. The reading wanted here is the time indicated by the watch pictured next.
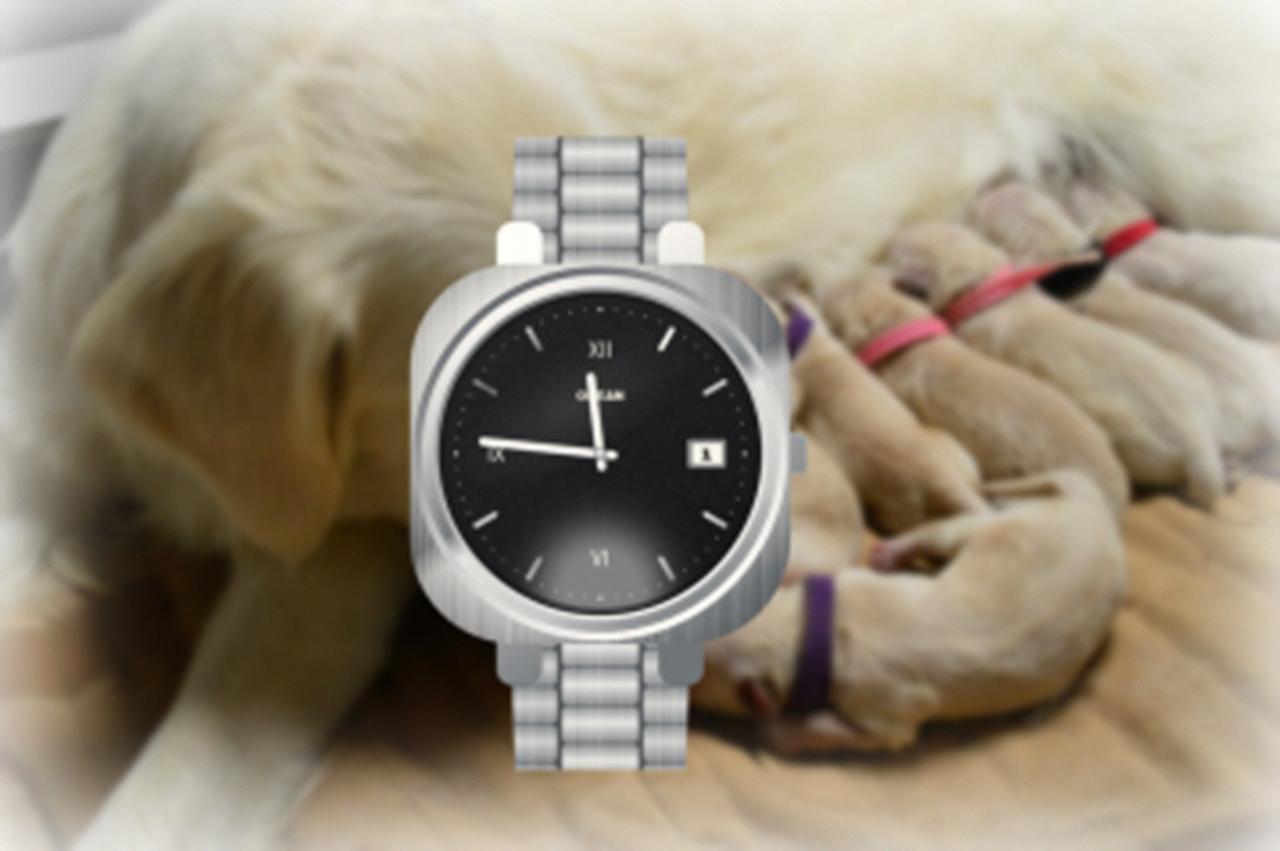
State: 11:46
